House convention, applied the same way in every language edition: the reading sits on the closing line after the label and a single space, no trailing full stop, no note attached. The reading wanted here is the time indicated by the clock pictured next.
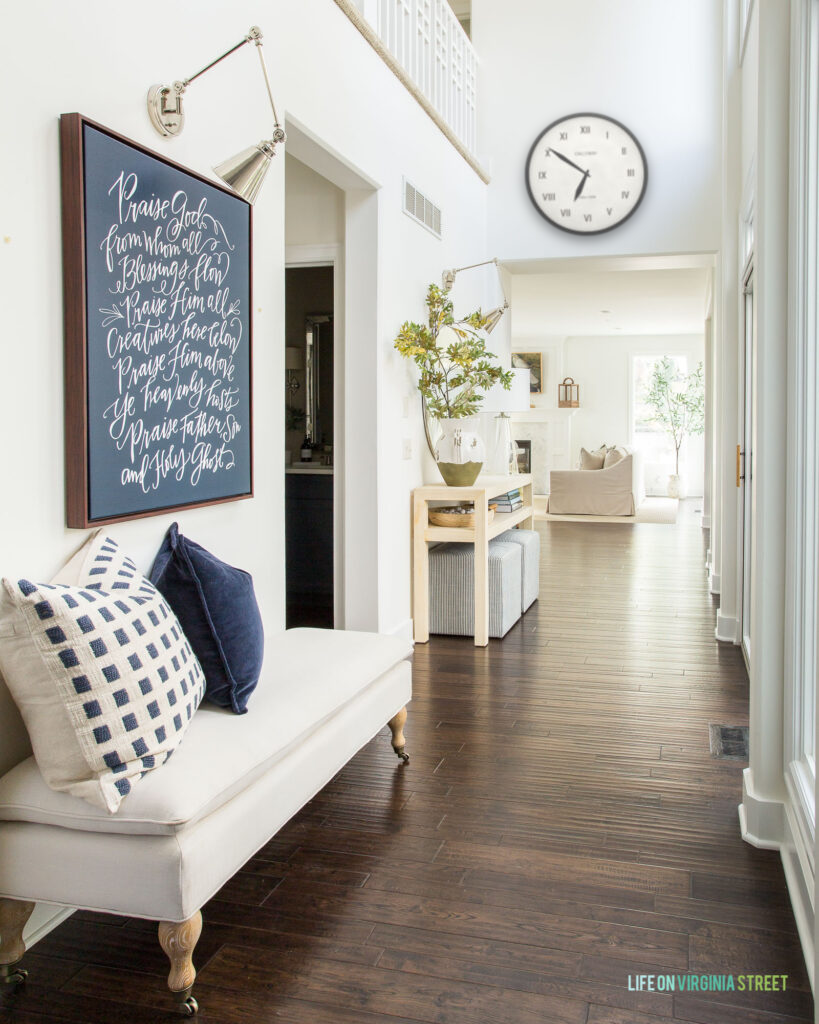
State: 6:51
